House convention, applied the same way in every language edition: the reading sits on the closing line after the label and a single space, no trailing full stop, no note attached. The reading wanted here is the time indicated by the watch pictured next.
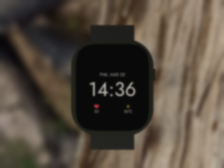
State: 14:36
